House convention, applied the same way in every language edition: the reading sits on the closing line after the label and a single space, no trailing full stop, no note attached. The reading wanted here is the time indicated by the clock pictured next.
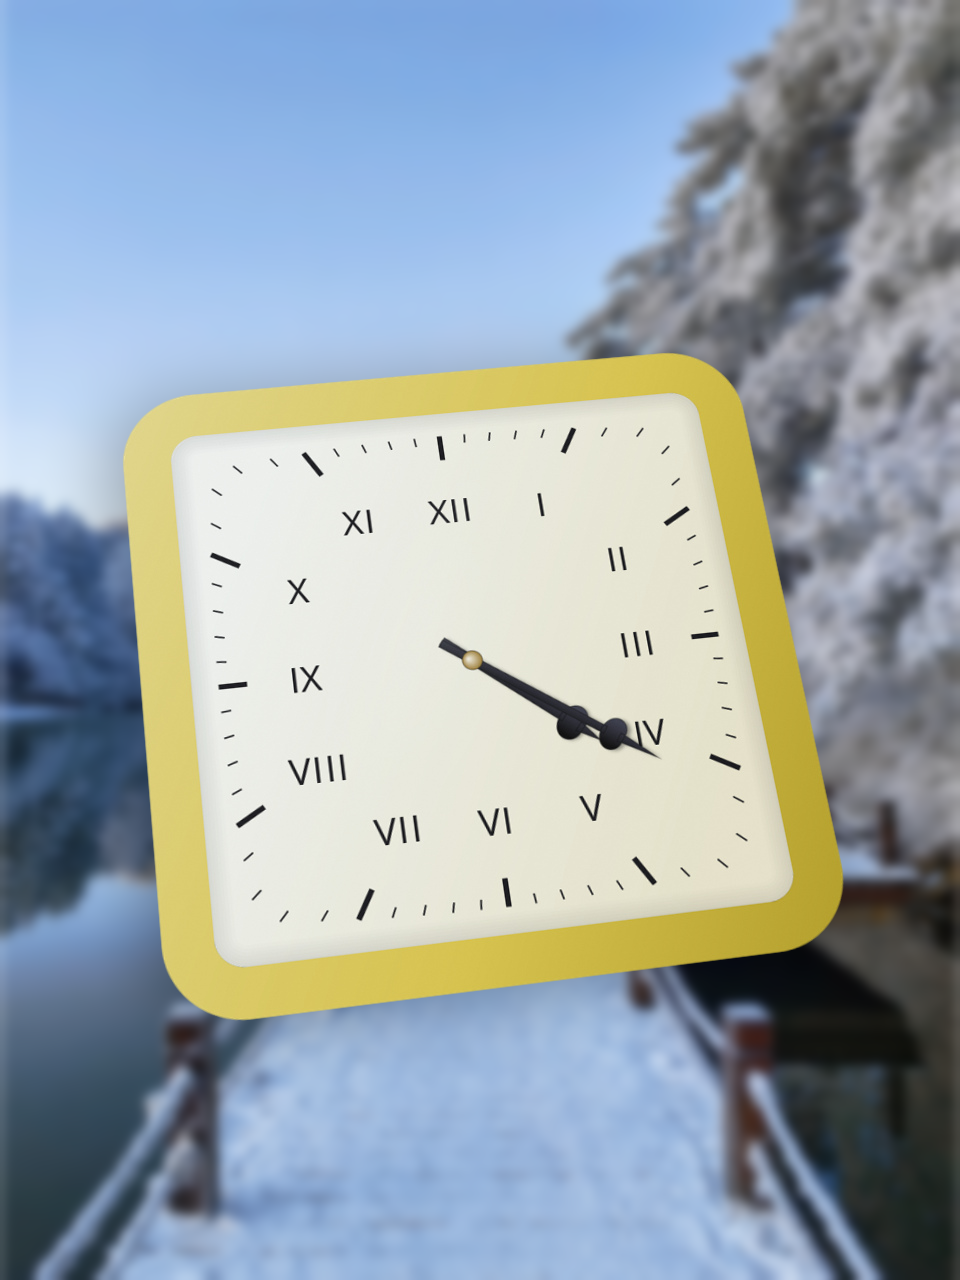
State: 4:21
